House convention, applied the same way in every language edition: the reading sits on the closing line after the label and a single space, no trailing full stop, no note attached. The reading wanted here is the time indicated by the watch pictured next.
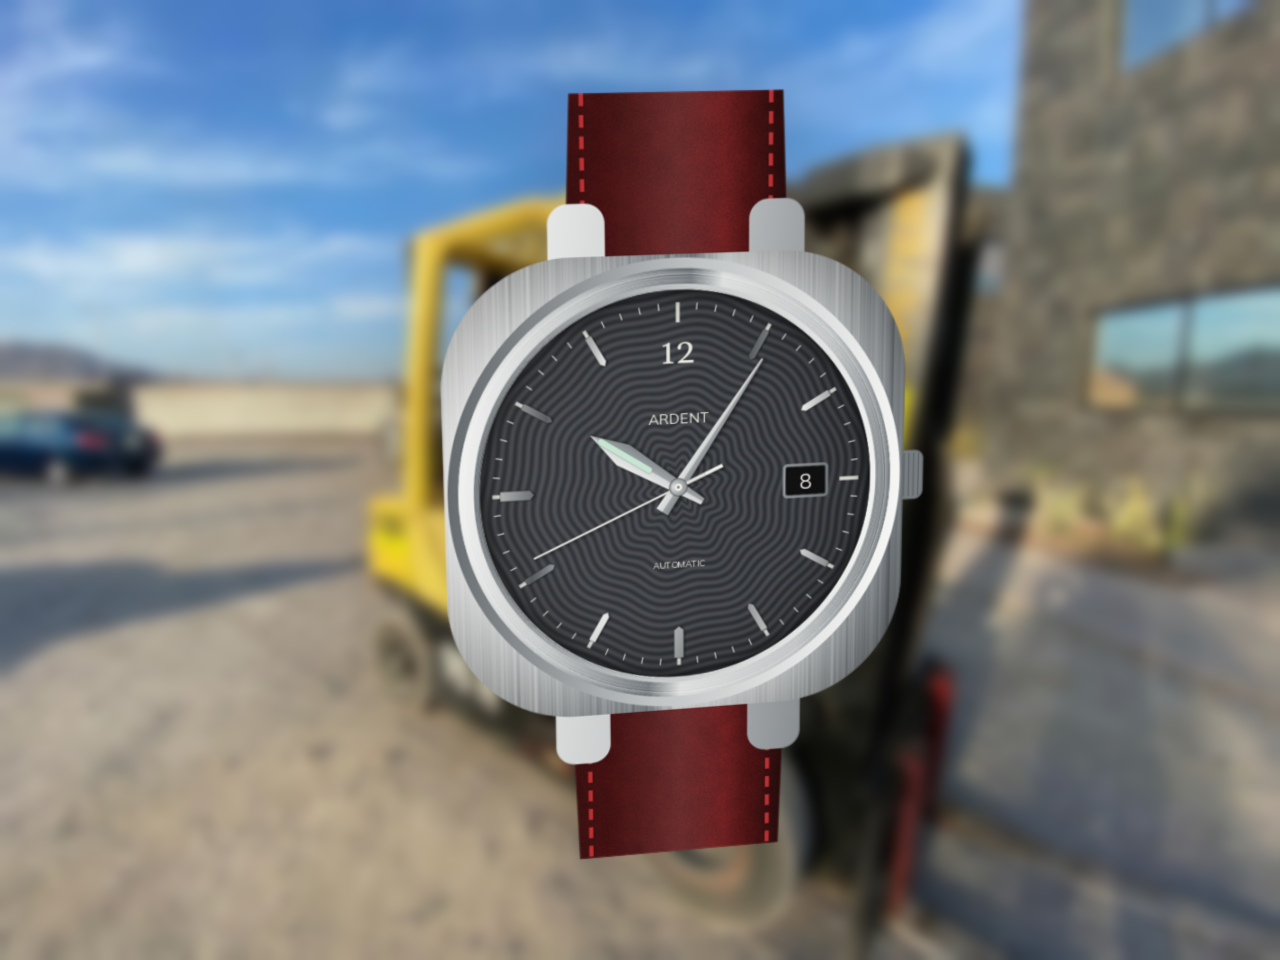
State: 10:05:41
